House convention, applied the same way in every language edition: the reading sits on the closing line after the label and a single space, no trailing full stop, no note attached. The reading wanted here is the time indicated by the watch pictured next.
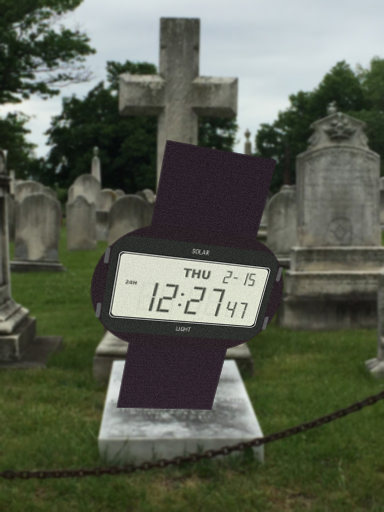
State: 12:27:47
